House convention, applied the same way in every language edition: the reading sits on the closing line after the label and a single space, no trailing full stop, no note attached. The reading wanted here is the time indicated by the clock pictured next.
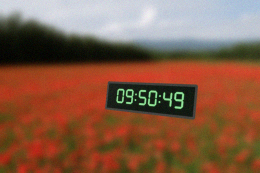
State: 9:50:49
